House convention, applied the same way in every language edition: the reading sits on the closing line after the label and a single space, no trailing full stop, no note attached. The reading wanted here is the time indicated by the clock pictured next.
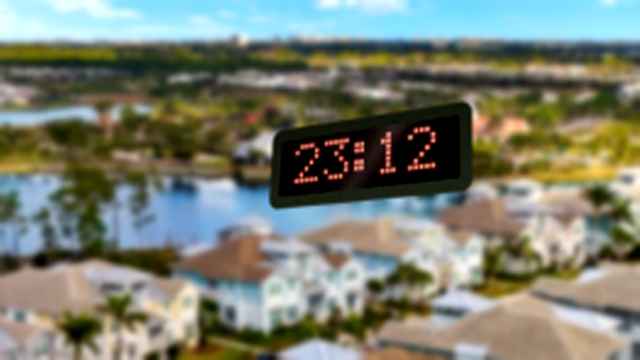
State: 23:12
